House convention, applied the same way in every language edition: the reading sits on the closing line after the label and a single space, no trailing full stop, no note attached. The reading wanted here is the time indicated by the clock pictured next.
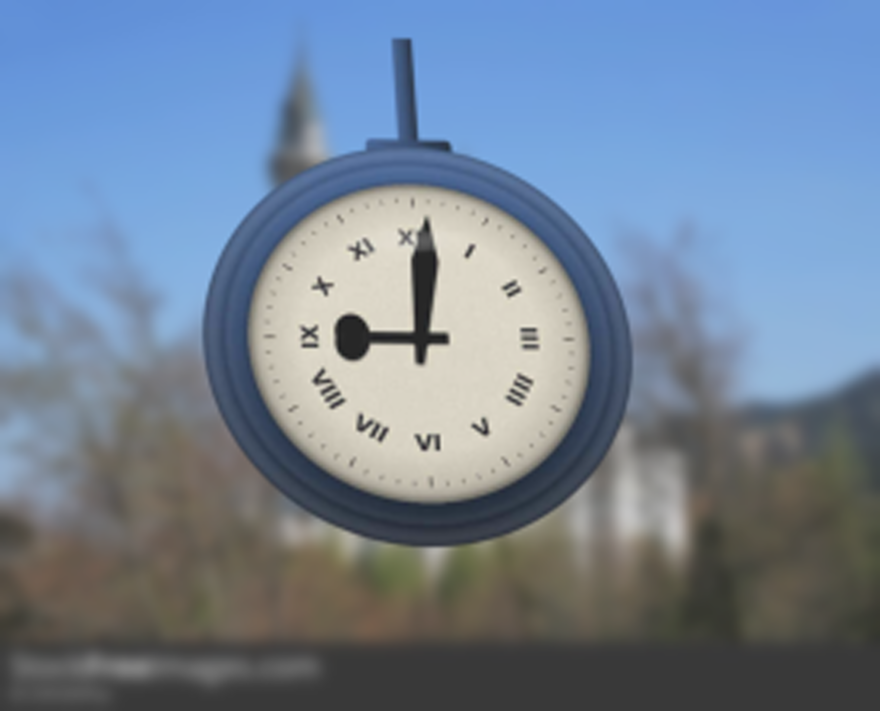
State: 9:01
